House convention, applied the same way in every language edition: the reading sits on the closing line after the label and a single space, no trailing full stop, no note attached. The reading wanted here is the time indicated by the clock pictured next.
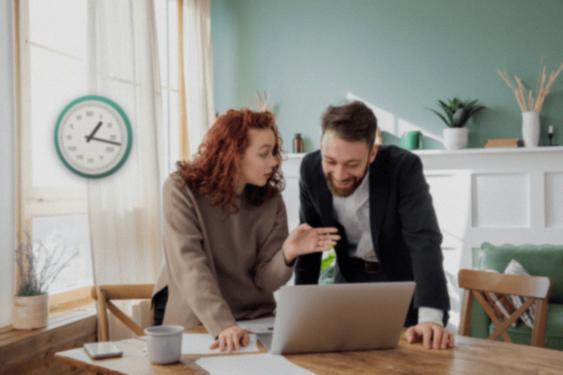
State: 1:17
